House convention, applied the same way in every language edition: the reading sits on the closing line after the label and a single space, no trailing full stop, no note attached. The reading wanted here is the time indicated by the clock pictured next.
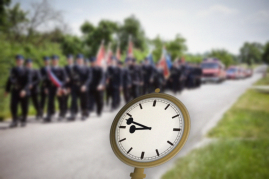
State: 8:48
